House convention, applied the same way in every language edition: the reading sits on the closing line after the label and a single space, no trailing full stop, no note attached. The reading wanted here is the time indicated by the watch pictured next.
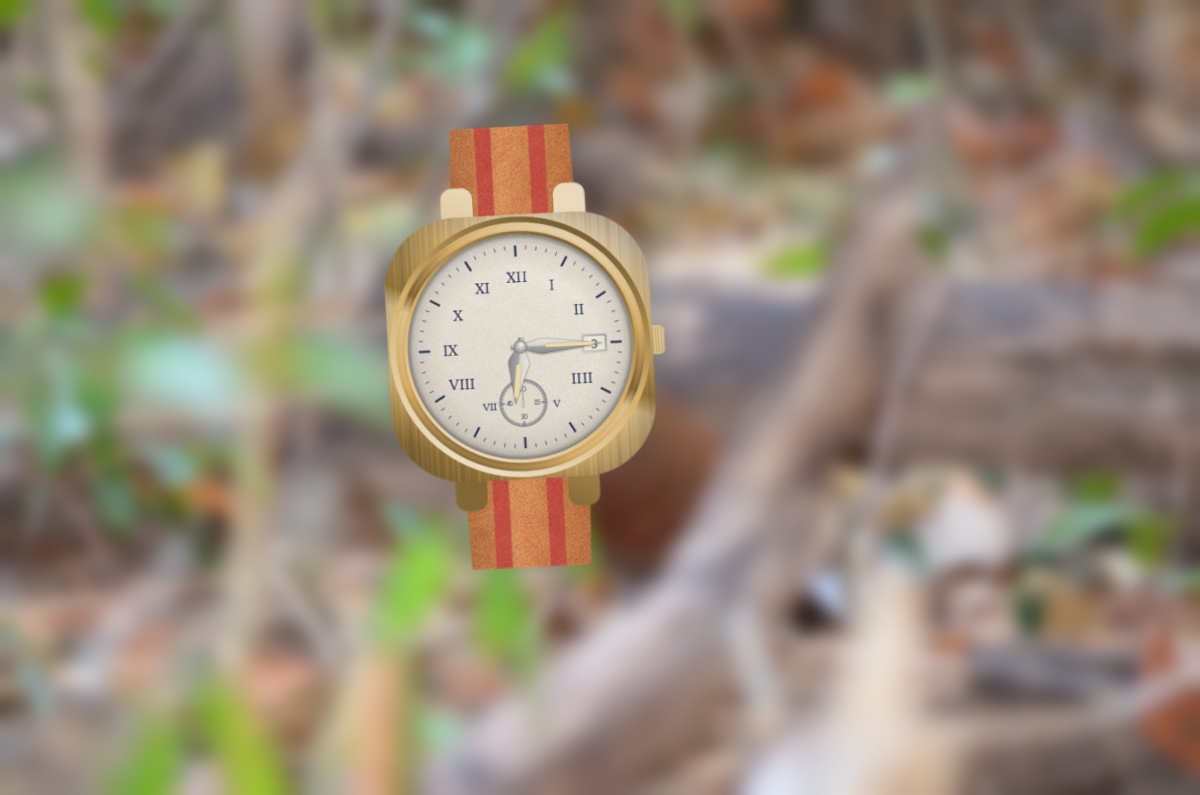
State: 6:15
